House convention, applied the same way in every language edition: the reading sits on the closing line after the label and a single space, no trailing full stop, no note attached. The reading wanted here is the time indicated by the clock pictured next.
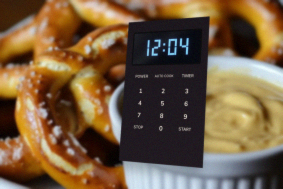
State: 12:04
